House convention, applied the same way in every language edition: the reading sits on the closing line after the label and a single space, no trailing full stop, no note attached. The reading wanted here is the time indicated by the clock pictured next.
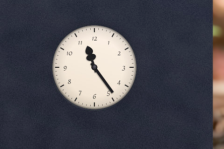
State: 11:24
